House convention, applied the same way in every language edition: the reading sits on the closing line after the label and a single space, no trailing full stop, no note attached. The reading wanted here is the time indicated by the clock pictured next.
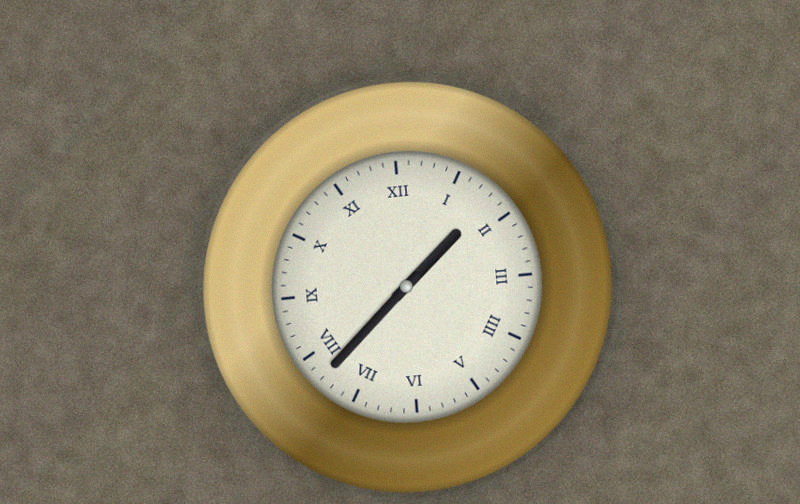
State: 1:38
